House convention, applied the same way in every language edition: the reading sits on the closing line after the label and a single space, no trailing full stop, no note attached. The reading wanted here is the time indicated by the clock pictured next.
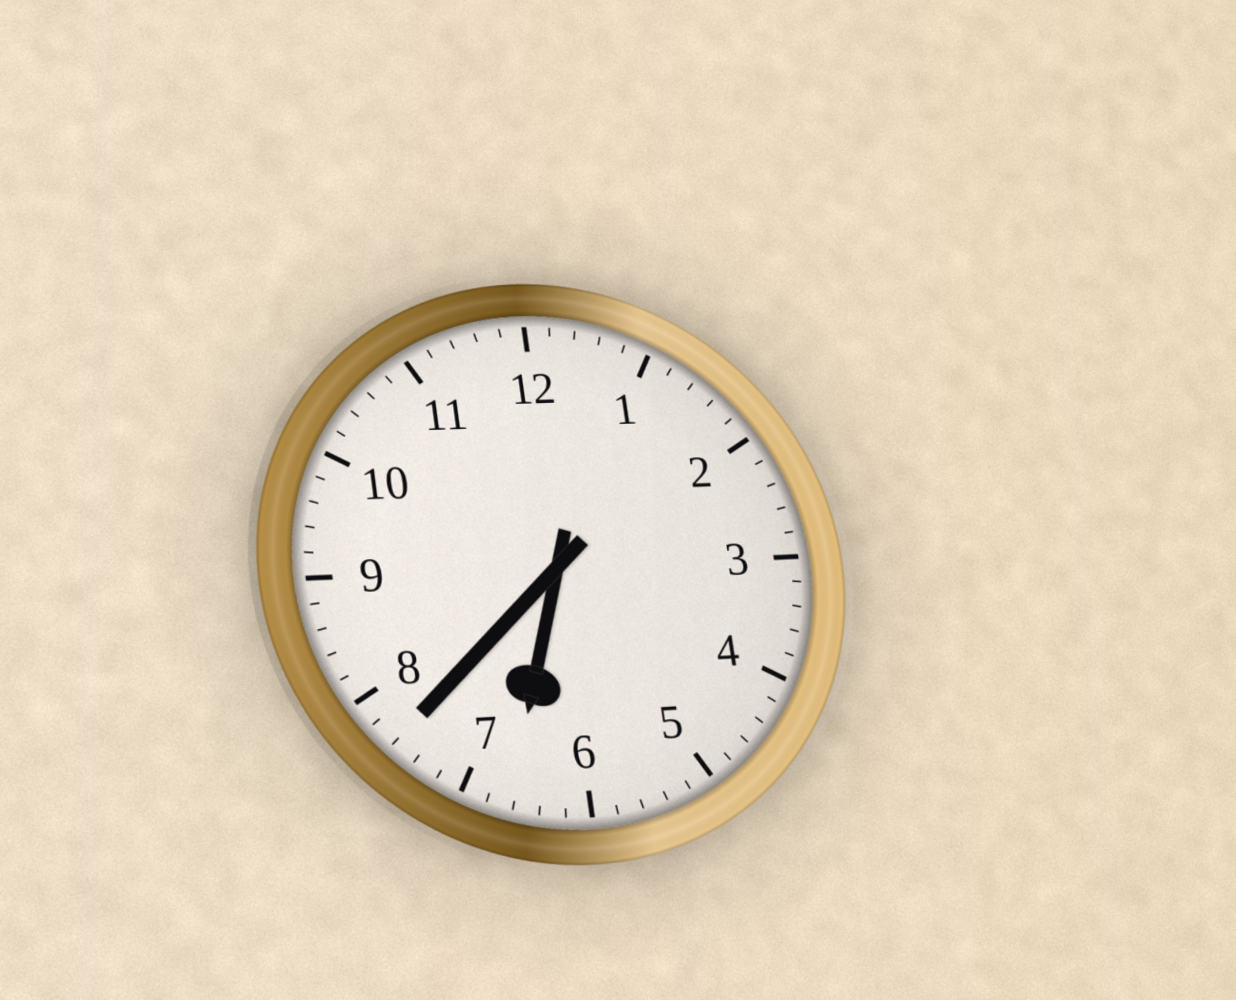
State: 6:38
